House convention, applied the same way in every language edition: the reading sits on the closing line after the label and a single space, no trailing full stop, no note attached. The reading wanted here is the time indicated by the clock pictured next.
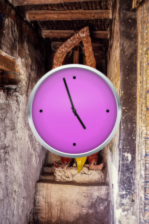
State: 4:57
